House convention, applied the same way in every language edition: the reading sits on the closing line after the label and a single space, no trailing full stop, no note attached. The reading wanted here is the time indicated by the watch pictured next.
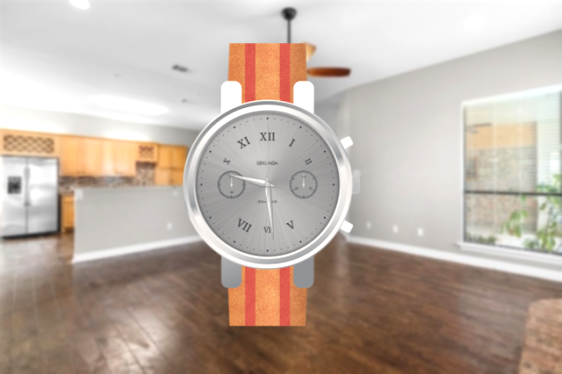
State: 9:29
